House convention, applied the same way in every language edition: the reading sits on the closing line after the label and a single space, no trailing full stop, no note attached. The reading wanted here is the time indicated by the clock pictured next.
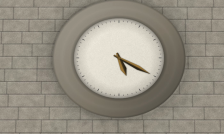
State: 5:20
